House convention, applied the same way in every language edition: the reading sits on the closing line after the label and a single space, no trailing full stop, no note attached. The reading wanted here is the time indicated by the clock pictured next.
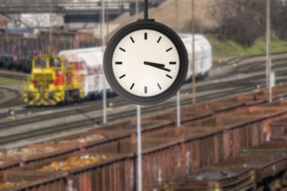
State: 3:18
